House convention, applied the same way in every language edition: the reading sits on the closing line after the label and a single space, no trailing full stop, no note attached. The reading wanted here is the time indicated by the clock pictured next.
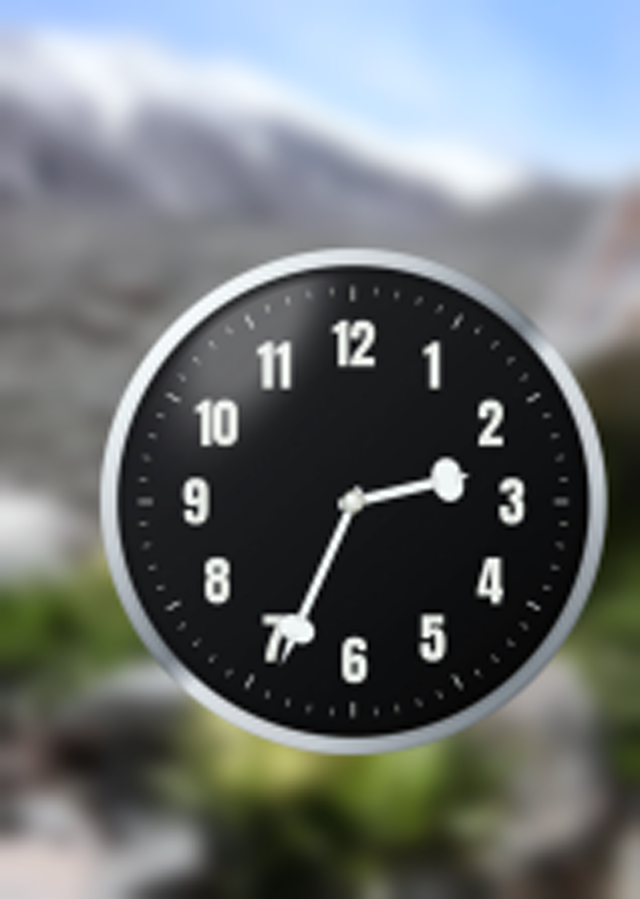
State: 2:34
